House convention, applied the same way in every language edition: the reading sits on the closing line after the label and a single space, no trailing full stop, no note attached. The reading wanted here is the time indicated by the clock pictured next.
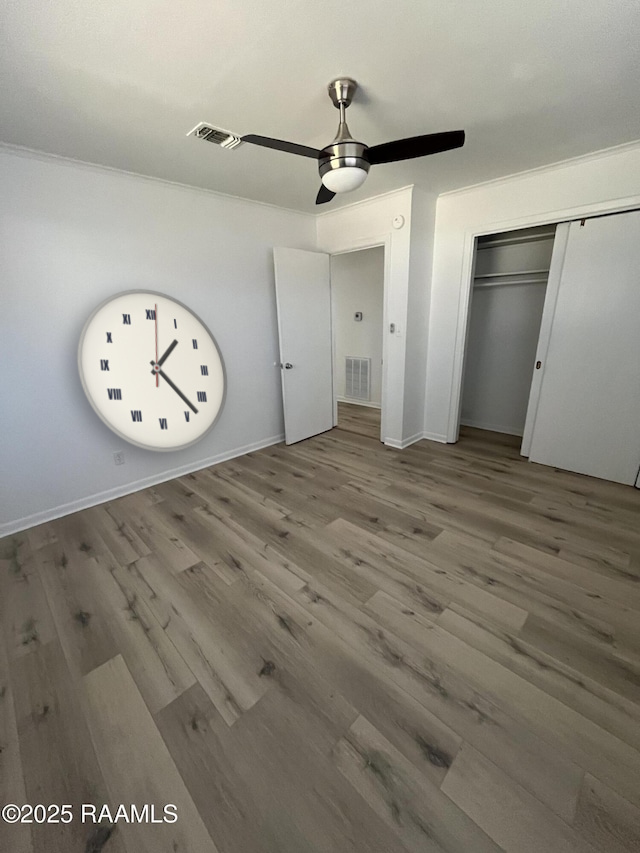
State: 1:23:01
